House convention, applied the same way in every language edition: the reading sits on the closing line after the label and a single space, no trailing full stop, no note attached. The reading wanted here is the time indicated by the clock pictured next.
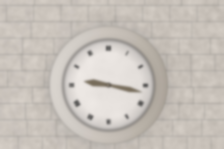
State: 9:17
